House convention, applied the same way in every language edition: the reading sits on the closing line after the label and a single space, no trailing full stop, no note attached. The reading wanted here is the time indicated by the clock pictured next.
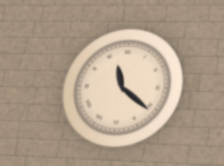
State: 11:21
